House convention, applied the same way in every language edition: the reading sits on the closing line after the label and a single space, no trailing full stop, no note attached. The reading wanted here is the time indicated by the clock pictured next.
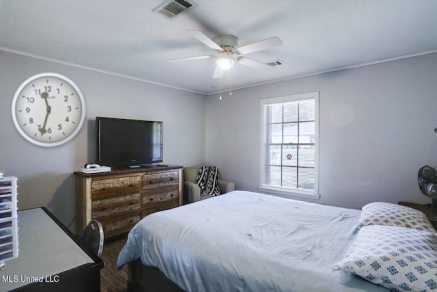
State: 11:33
